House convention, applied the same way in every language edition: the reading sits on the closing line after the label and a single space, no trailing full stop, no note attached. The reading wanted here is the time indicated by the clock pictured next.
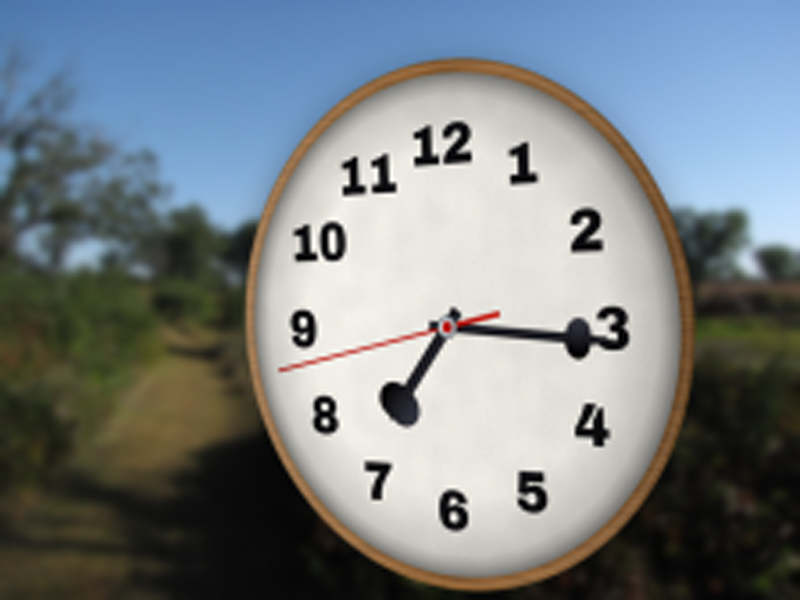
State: 7:15:43
